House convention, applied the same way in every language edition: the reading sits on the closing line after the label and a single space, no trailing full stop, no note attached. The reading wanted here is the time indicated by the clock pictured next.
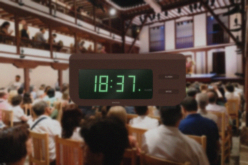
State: 18:37
